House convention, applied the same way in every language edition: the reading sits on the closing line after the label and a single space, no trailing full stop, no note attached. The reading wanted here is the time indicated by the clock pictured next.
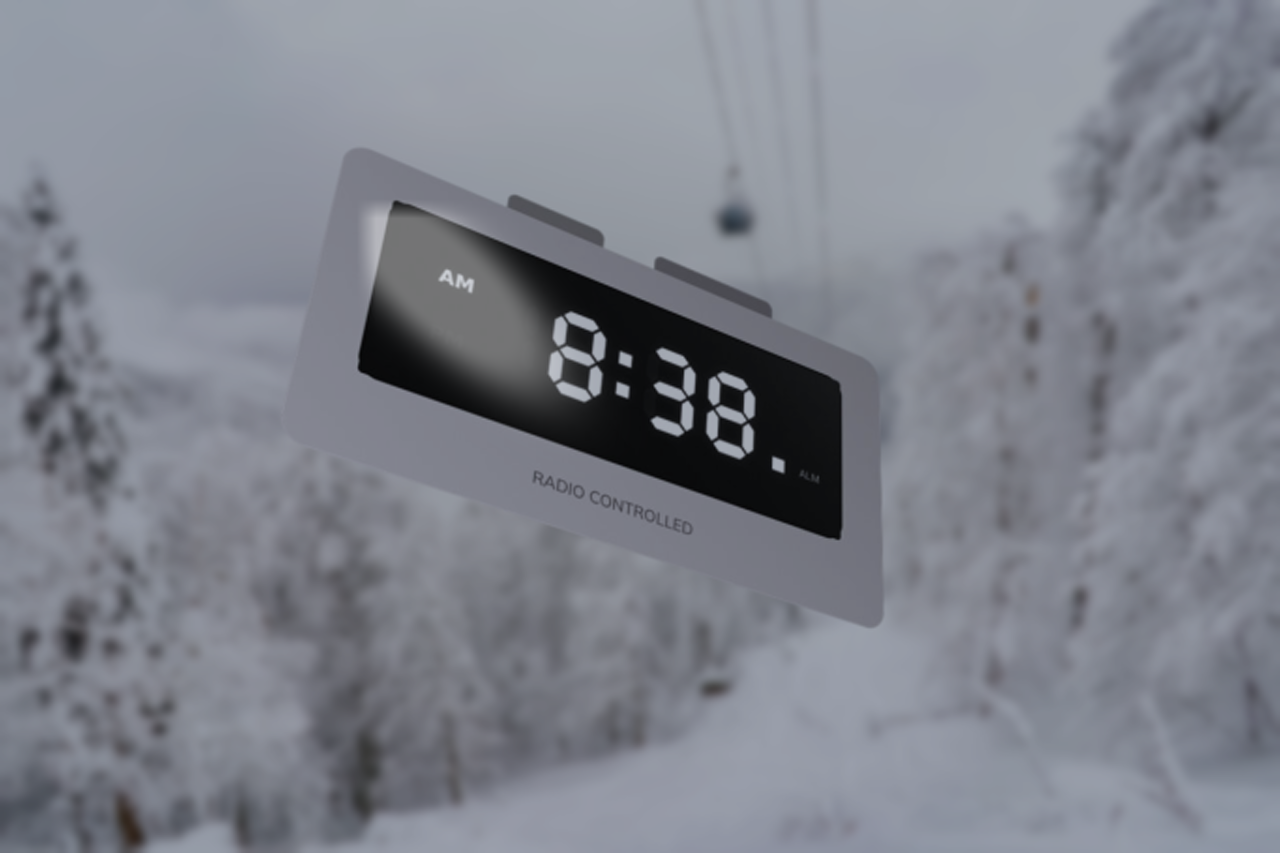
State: 8:38
